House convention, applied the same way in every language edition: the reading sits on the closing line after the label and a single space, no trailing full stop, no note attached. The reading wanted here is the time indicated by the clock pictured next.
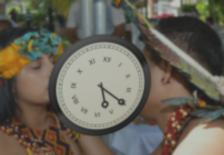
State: 5:20
